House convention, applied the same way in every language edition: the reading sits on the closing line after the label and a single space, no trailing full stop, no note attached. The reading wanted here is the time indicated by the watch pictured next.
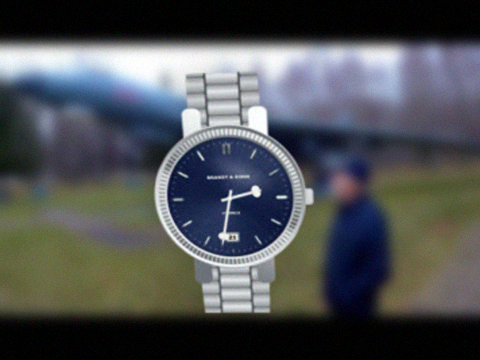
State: 2:32
